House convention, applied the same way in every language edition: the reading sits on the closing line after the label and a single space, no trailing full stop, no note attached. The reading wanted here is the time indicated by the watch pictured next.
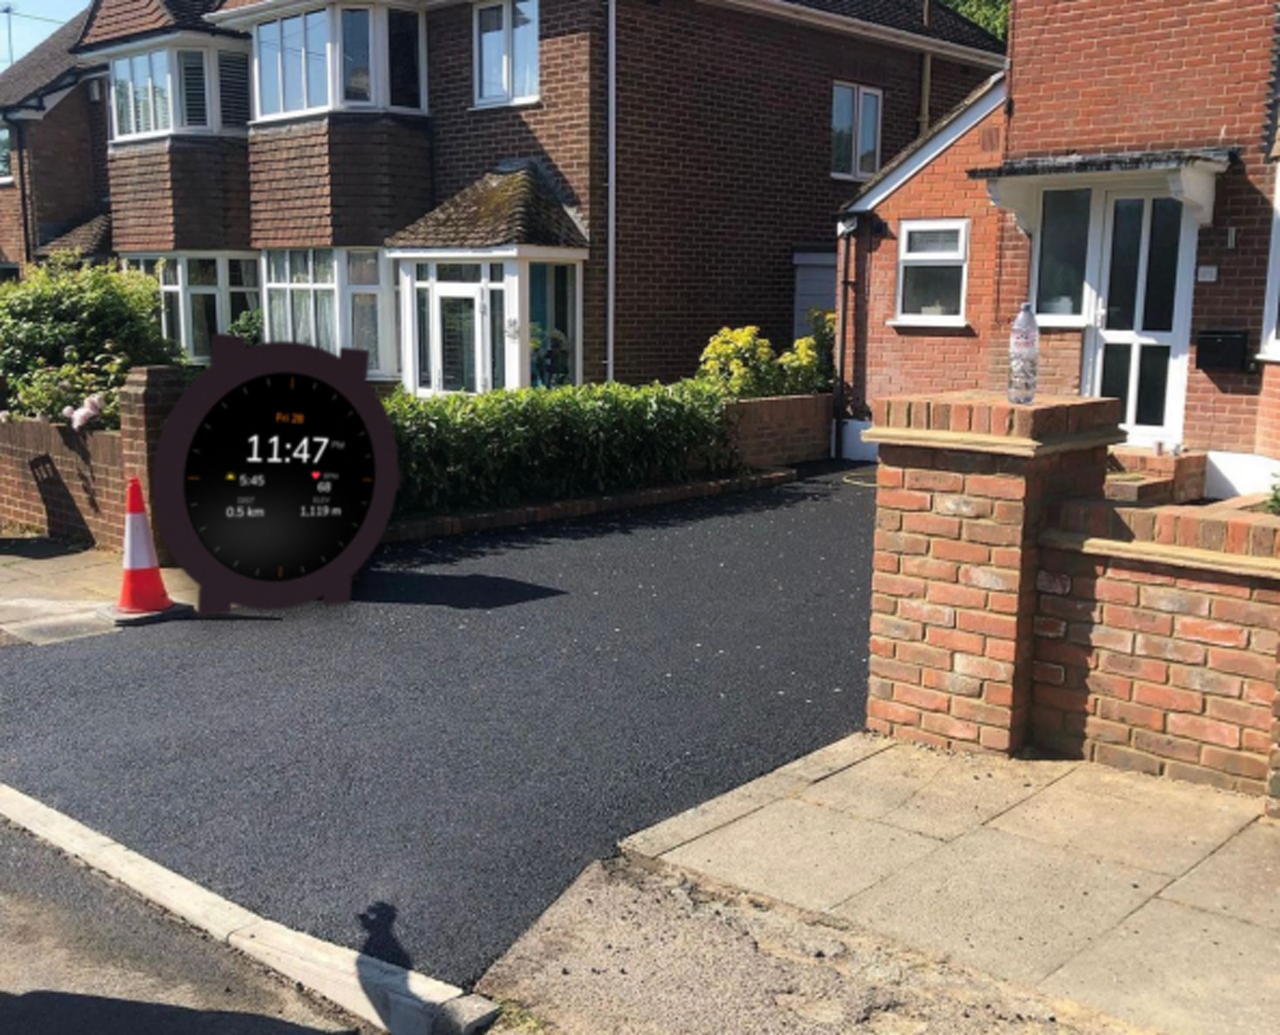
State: 11:47
